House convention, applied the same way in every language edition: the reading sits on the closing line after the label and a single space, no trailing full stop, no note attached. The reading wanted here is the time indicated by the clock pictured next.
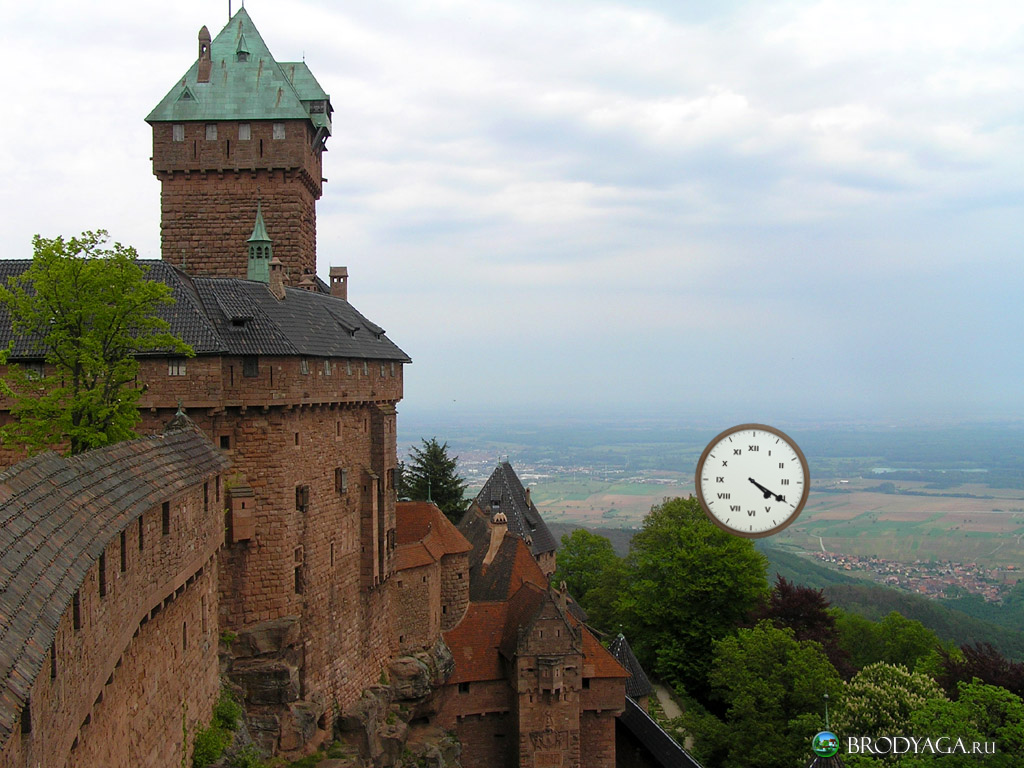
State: 4:20
